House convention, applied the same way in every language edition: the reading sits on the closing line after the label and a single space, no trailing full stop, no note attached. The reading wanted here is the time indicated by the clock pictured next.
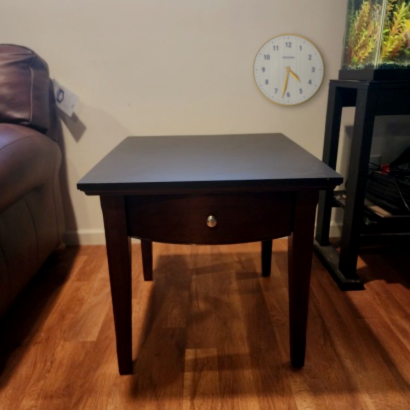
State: 4:32
